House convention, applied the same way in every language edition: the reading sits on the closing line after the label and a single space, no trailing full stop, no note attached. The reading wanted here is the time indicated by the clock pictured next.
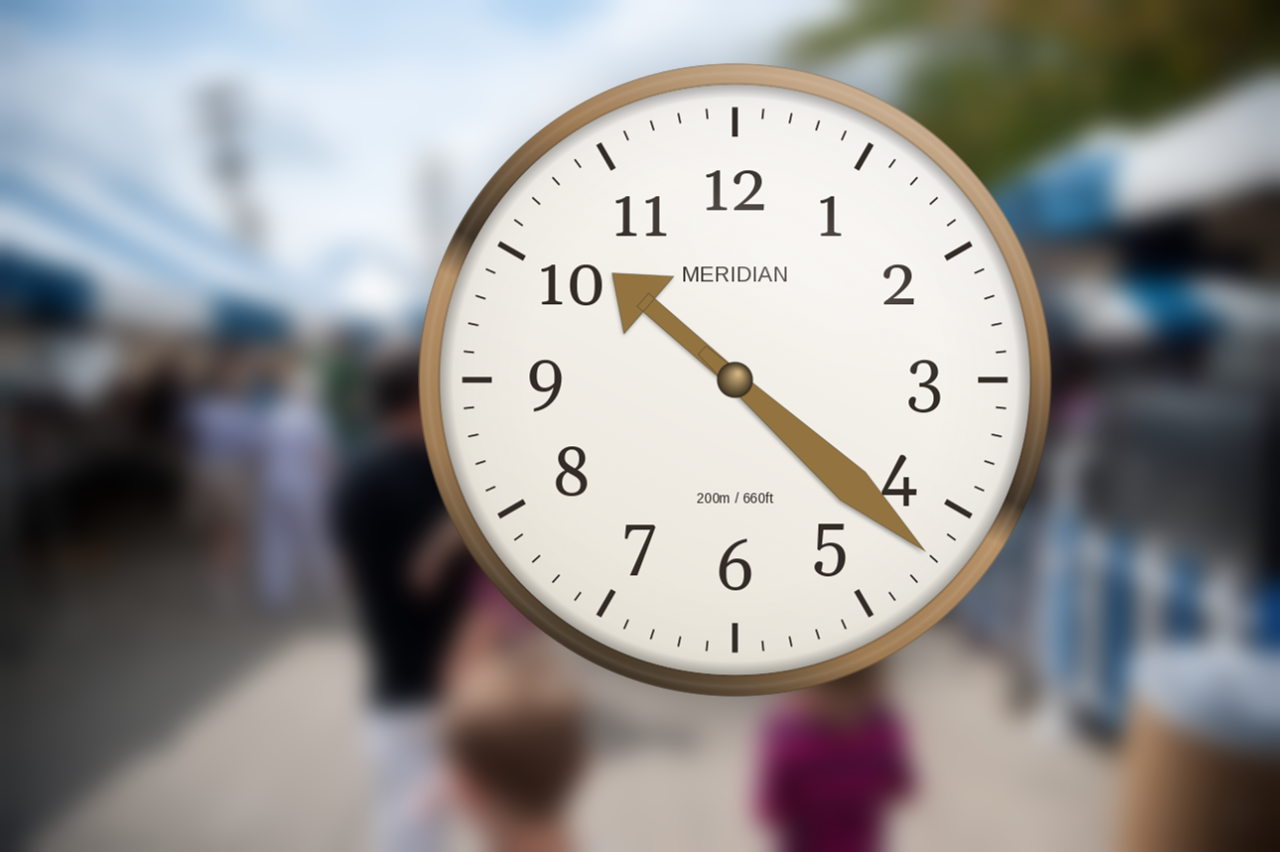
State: 10:22
